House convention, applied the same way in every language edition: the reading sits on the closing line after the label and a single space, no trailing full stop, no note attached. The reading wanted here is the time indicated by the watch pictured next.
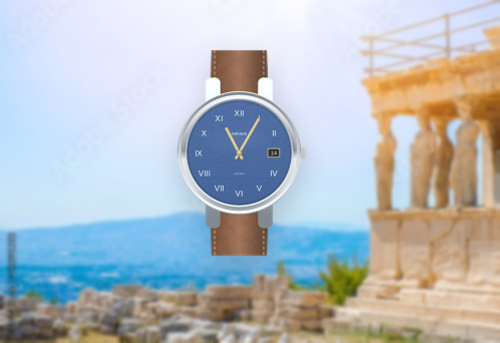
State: 11:05
